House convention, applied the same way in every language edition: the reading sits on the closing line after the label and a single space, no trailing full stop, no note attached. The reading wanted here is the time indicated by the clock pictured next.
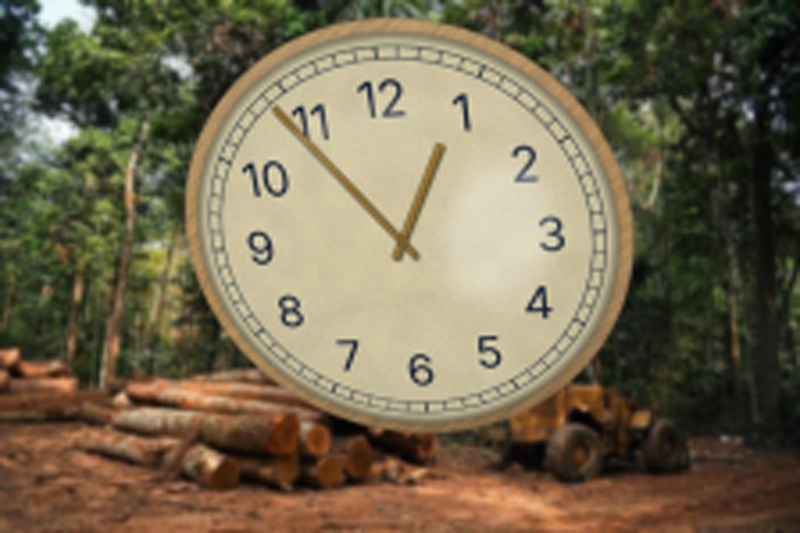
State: 12:54
